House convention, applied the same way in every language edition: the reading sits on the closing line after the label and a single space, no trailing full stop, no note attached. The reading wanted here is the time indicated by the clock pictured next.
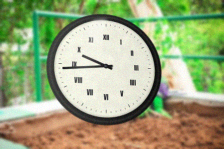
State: 9:44
